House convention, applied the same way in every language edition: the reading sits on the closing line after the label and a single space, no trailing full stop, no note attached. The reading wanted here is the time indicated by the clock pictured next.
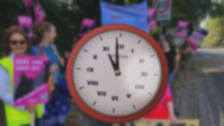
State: 10:59
